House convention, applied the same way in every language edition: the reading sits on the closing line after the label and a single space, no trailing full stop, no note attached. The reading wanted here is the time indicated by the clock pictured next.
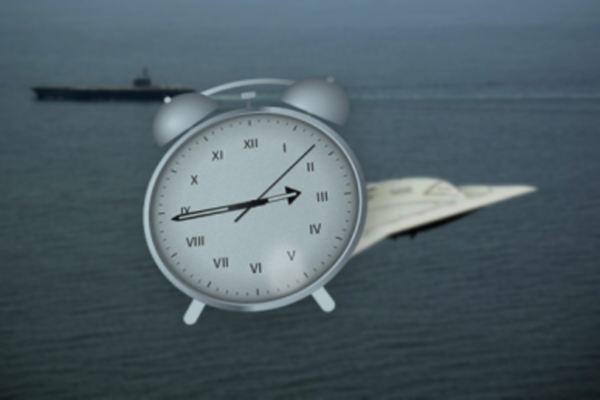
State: 2:44:08
